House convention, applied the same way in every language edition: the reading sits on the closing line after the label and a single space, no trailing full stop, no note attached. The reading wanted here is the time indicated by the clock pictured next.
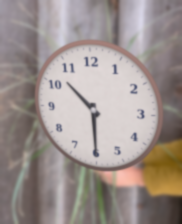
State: 10:30
